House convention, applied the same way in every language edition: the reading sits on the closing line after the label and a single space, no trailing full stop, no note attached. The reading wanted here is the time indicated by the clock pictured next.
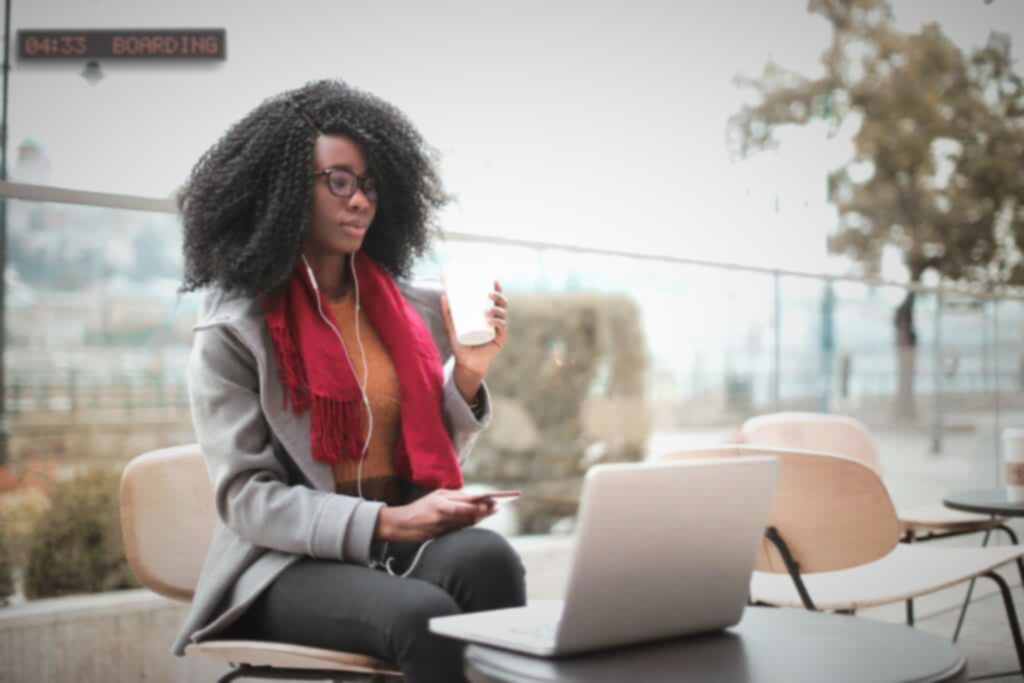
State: 4:33
